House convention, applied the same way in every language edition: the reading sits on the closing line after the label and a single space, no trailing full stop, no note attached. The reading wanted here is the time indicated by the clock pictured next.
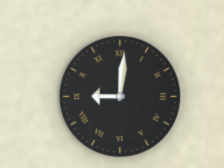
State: 9:01
